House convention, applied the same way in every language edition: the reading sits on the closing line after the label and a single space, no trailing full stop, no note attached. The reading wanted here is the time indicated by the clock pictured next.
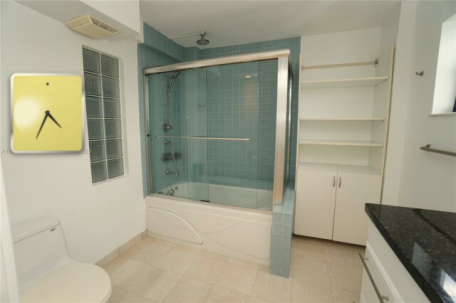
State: 4:34
